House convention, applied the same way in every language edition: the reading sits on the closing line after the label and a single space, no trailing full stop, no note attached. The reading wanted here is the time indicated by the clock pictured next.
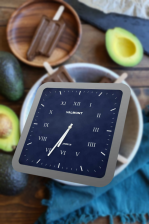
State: 6:34
